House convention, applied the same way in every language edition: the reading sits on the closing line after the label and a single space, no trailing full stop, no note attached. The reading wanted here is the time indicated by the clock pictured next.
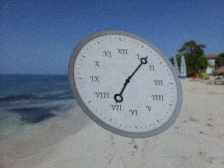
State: 7:07
